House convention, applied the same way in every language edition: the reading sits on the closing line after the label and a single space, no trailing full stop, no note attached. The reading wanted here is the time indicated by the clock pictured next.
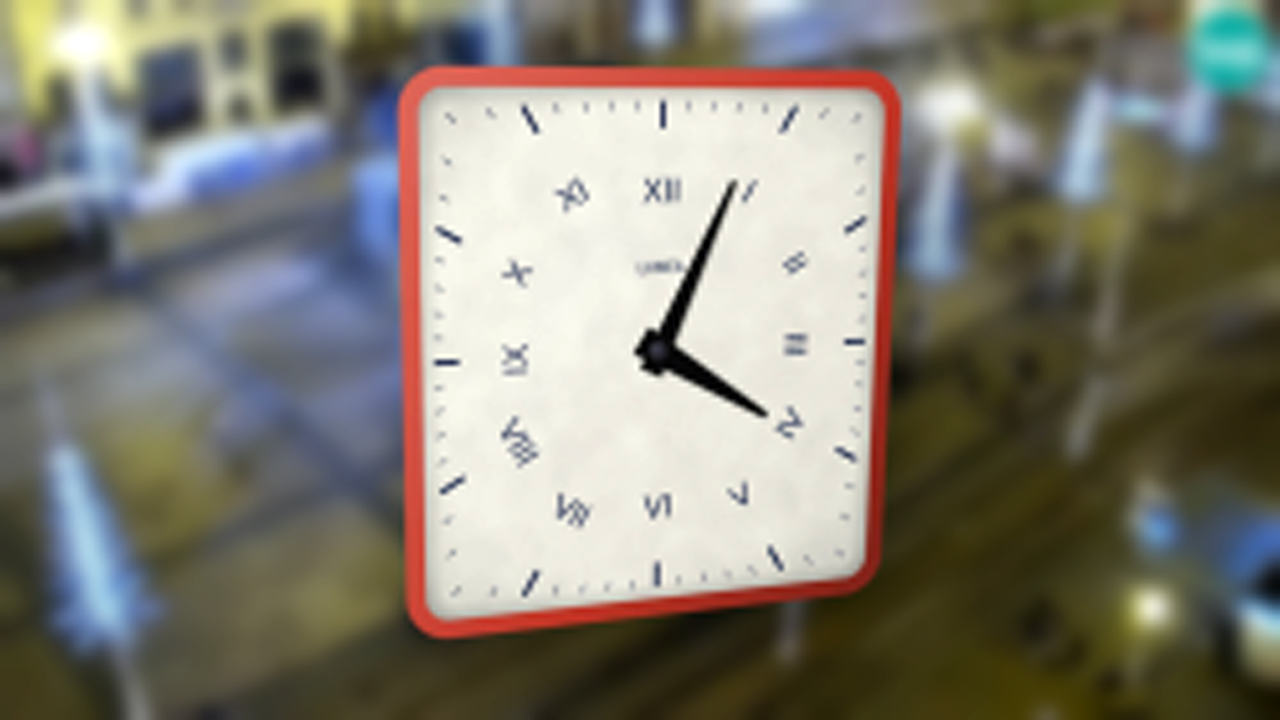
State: 4:04
